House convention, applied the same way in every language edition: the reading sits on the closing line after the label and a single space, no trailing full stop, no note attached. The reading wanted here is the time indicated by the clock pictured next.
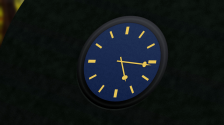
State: 5:16
